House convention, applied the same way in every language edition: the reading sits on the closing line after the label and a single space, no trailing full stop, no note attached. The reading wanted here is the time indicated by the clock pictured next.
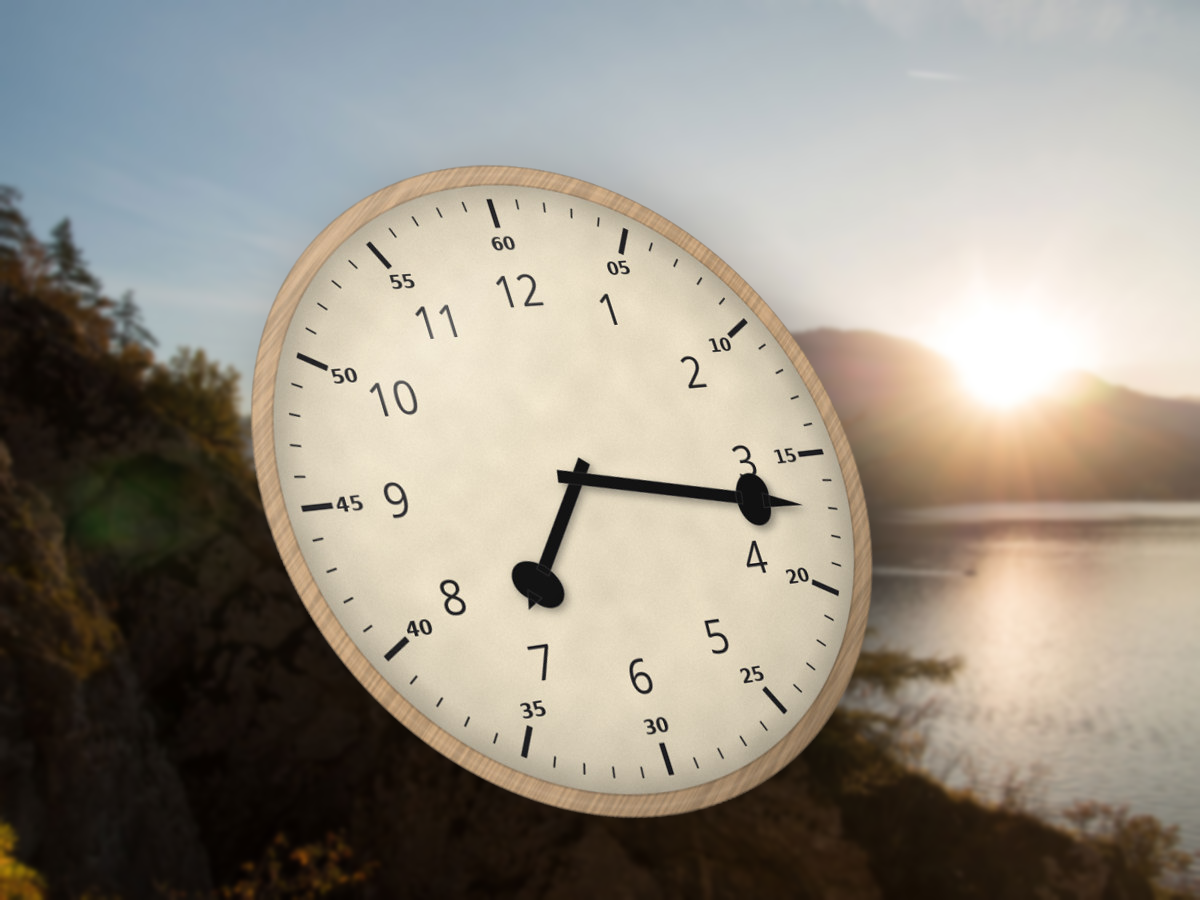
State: 7:17
